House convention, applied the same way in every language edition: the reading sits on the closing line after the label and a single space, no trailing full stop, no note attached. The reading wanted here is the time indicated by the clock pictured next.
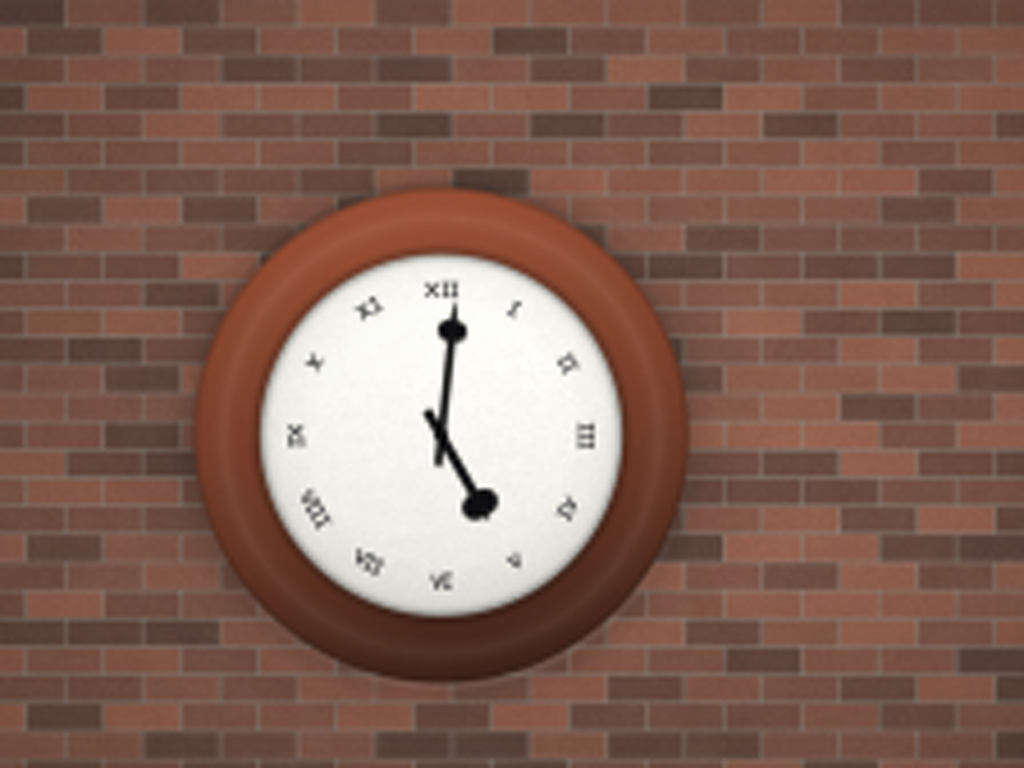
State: 5:01
